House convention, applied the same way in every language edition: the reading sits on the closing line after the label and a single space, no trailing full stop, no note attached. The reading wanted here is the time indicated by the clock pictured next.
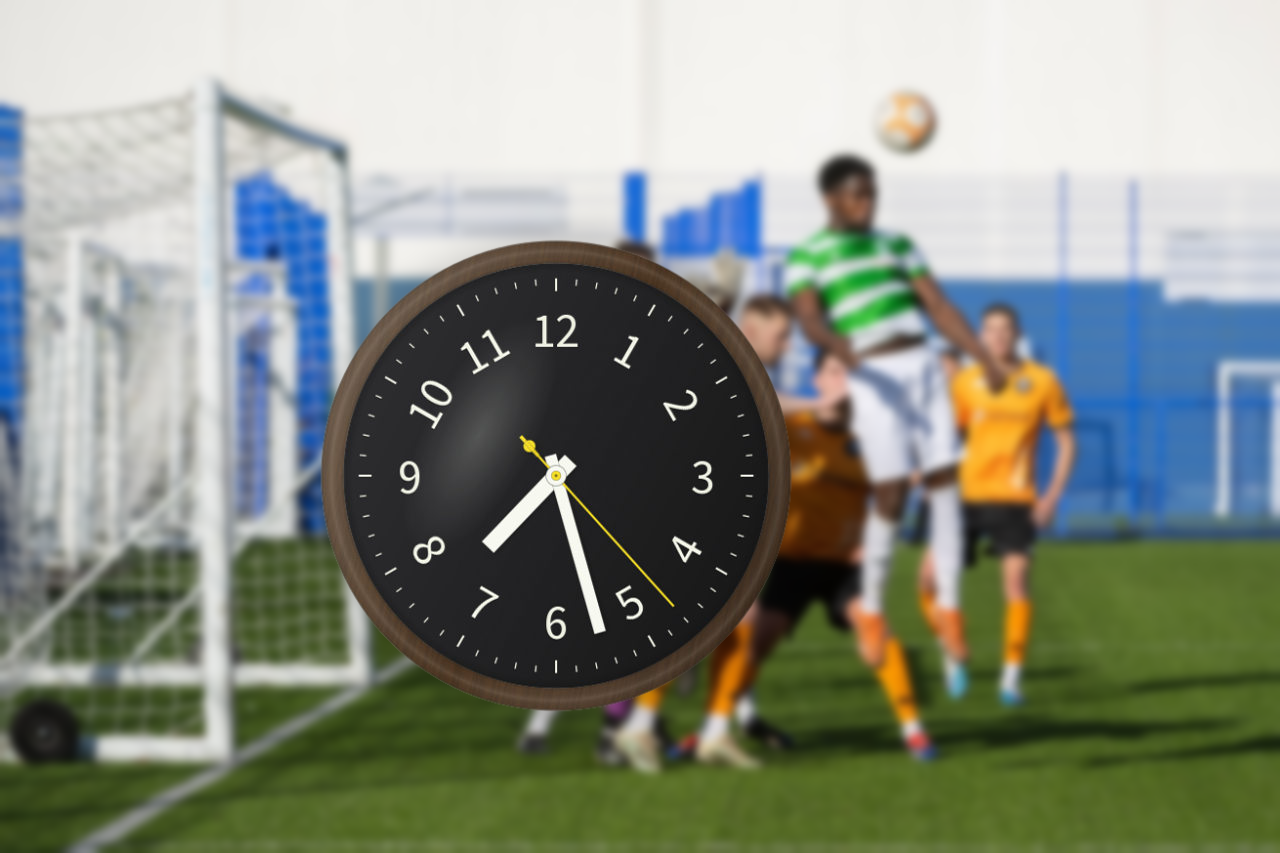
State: 7:27:23
